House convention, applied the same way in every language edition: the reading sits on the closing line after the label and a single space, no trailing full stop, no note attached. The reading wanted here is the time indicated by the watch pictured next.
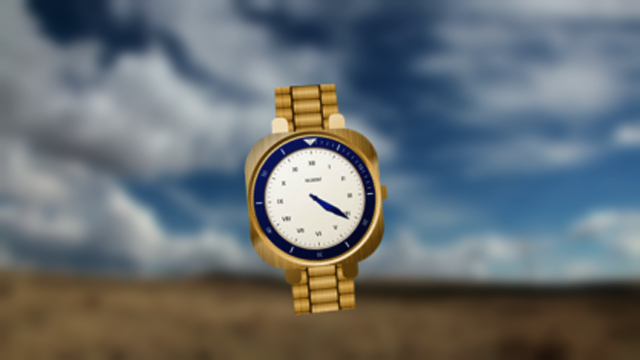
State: 4:21
